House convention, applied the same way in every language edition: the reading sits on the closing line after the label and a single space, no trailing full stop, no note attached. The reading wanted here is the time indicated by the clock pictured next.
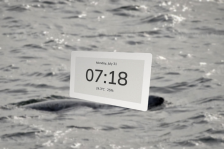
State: 7:18
